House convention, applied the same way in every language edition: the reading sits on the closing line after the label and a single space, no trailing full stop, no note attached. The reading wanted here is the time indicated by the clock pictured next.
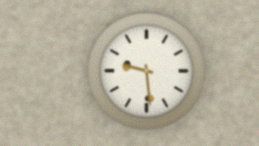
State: 9:29
